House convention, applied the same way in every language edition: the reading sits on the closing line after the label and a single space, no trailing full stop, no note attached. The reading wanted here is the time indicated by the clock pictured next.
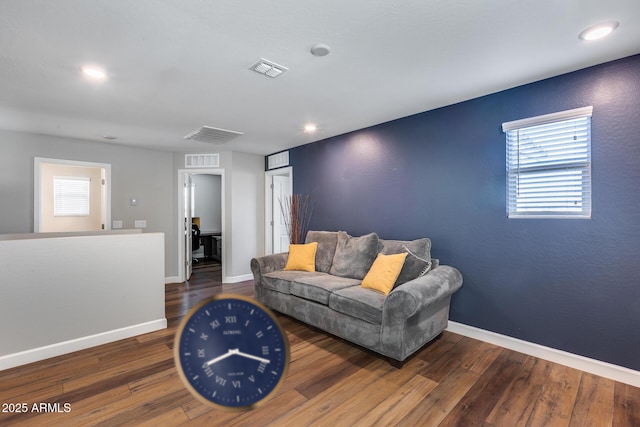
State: 8:18
